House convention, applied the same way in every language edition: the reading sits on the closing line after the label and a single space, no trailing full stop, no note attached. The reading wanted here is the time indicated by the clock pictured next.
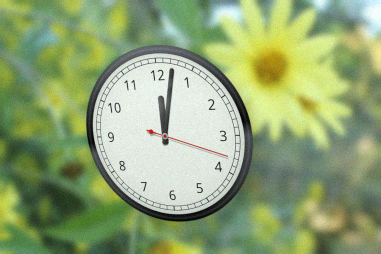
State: 12:02:18
